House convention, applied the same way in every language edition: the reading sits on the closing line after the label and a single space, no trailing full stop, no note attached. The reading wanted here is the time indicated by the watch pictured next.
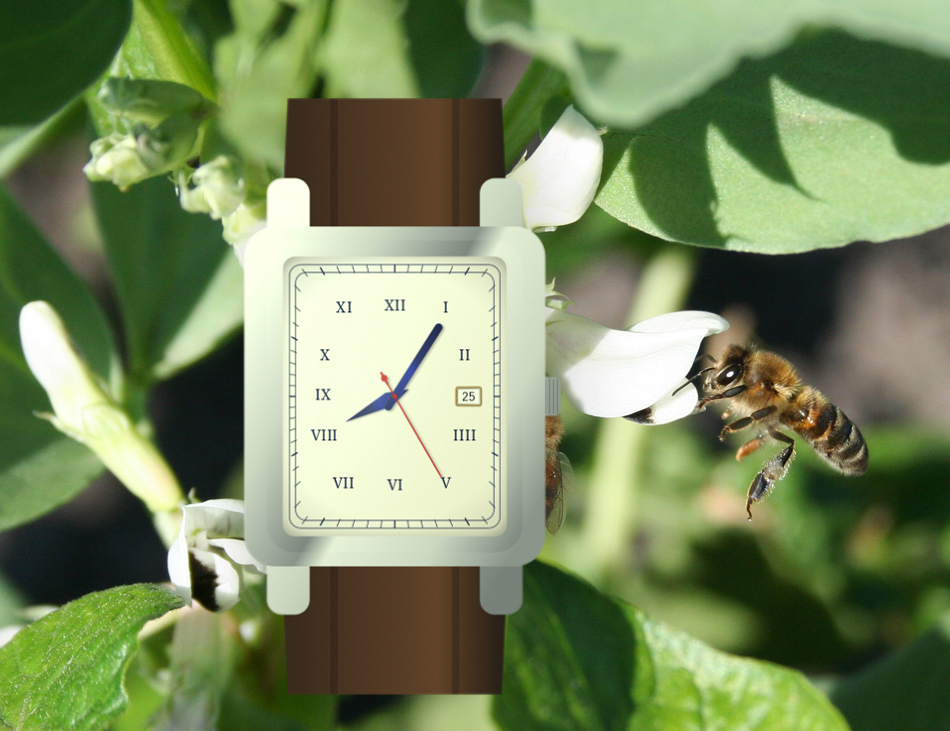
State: 8:05:25
